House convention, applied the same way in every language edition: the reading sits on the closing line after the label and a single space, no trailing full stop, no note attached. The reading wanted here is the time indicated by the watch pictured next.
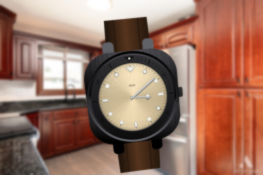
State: 3:09
